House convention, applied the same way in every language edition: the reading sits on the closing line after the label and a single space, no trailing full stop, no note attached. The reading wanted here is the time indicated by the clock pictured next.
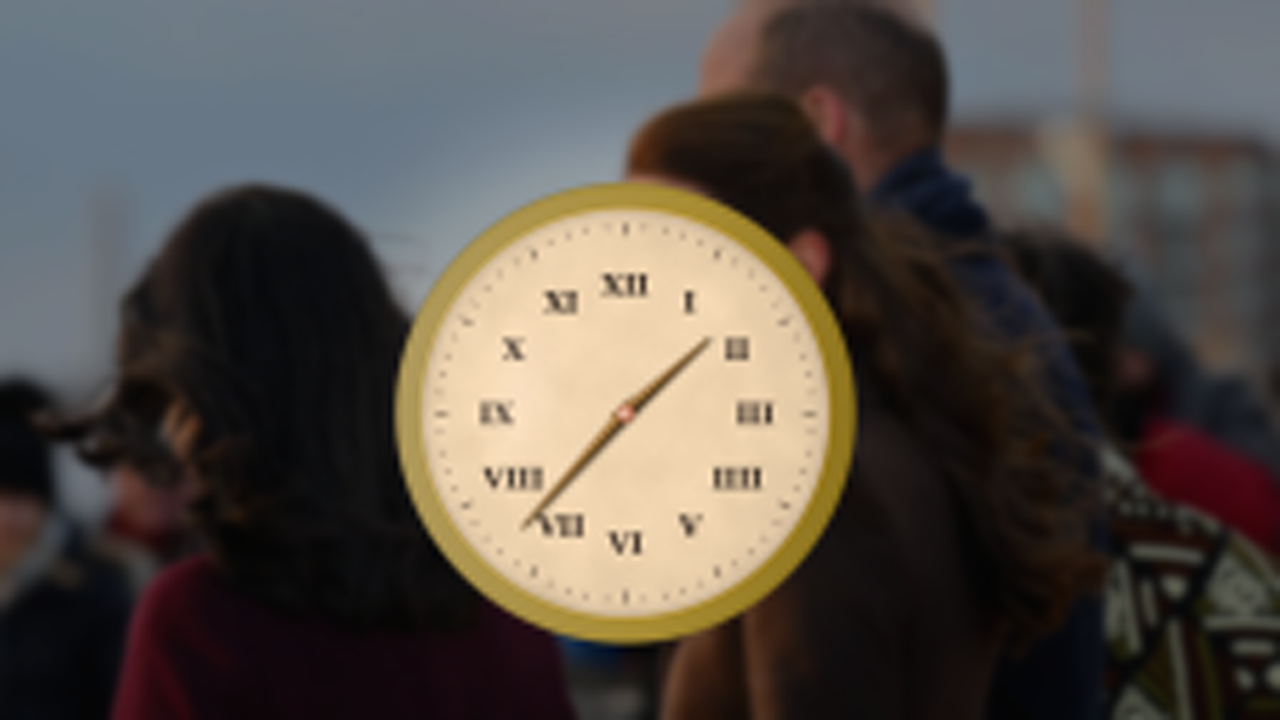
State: 1:37
